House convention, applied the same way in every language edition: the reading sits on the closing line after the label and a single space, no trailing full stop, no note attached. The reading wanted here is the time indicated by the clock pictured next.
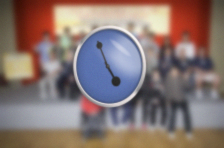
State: 4:56
